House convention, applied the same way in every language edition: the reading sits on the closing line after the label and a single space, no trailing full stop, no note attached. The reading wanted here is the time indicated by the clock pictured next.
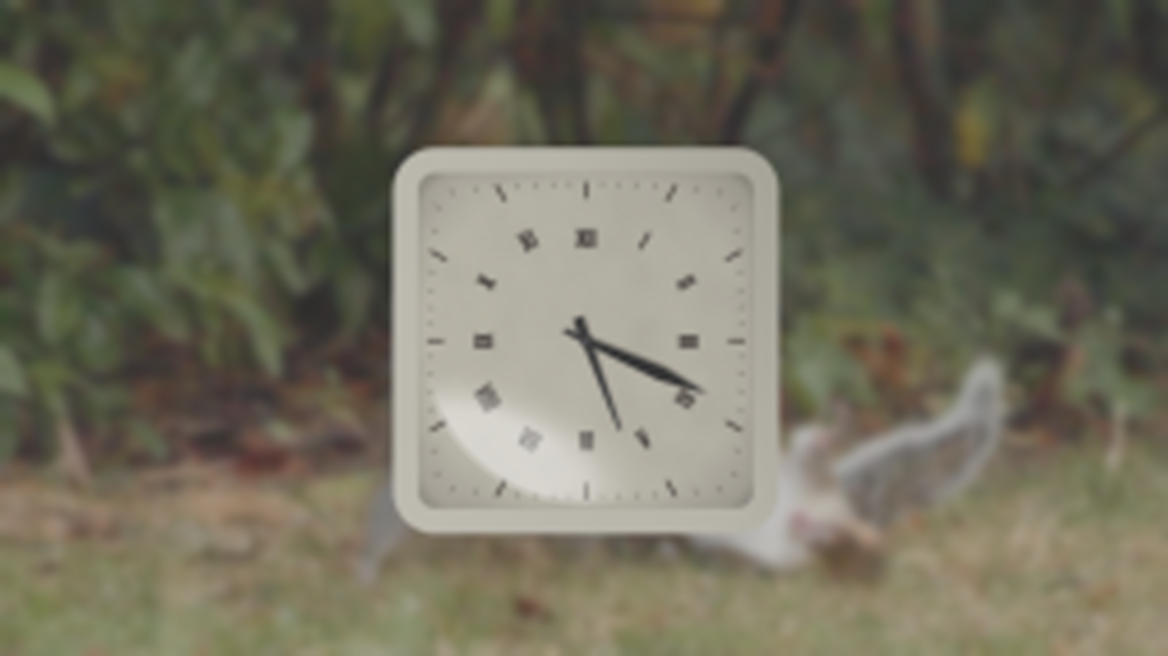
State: 5:19
